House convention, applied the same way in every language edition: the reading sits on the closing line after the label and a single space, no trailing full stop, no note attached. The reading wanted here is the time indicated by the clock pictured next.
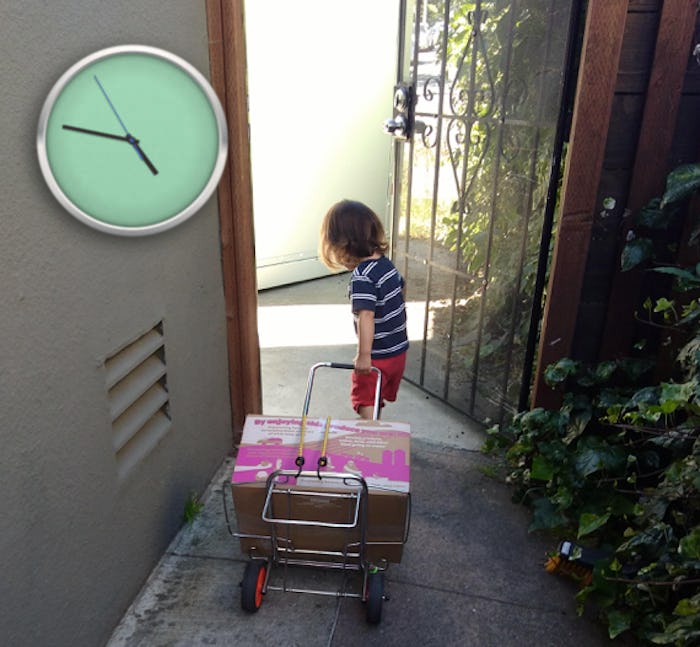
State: 4:46:55
